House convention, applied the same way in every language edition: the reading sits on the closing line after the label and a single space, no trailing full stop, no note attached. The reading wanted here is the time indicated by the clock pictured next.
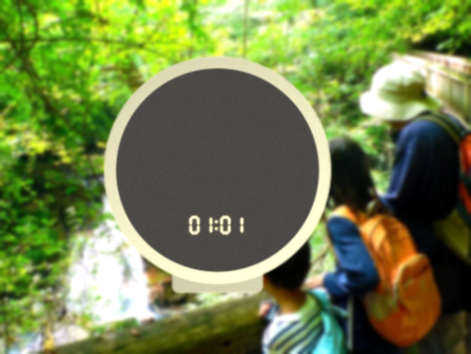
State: 1:01
